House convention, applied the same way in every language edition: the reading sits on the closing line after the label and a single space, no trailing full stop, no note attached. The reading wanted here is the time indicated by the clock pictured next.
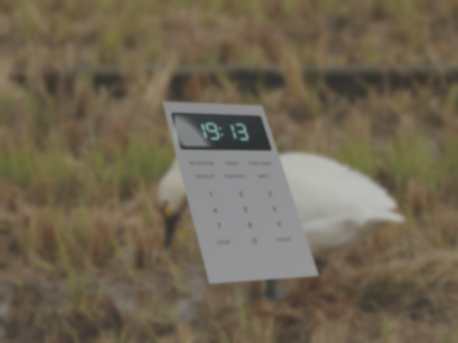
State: 19:13
